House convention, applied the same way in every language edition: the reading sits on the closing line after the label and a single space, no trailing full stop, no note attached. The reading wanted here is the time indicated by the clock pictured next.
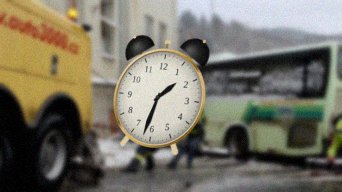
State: 1:32
